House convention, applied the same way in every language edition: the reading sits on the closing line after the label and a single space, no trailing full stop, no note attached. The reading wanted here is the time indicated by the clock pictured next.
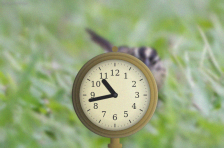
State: 10:43
